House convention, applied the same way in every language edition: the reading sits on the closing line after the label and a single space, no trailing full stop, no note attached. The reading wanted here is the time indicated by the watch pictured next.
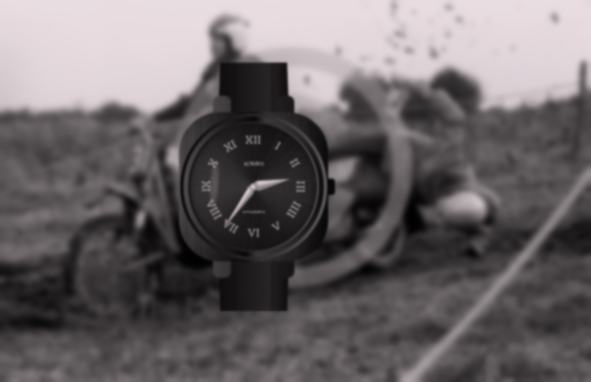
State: 2:36
